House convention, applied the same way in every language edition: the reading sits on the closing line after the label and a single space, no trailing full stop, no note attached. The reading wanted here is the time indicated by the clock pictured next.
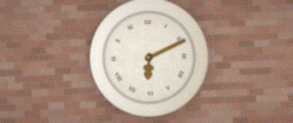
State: 6:11
